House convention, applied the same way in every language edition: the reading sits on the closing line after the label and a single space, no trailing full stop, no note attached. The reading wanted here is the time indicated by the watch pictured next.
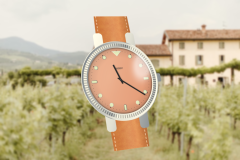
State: 11:21
